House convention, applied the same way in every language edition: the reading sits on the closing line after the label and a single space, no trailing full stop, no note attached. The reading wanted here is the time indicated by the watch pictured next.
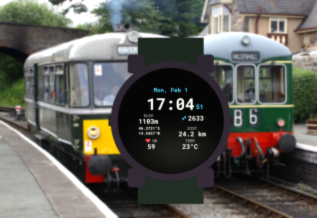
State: 17:04
